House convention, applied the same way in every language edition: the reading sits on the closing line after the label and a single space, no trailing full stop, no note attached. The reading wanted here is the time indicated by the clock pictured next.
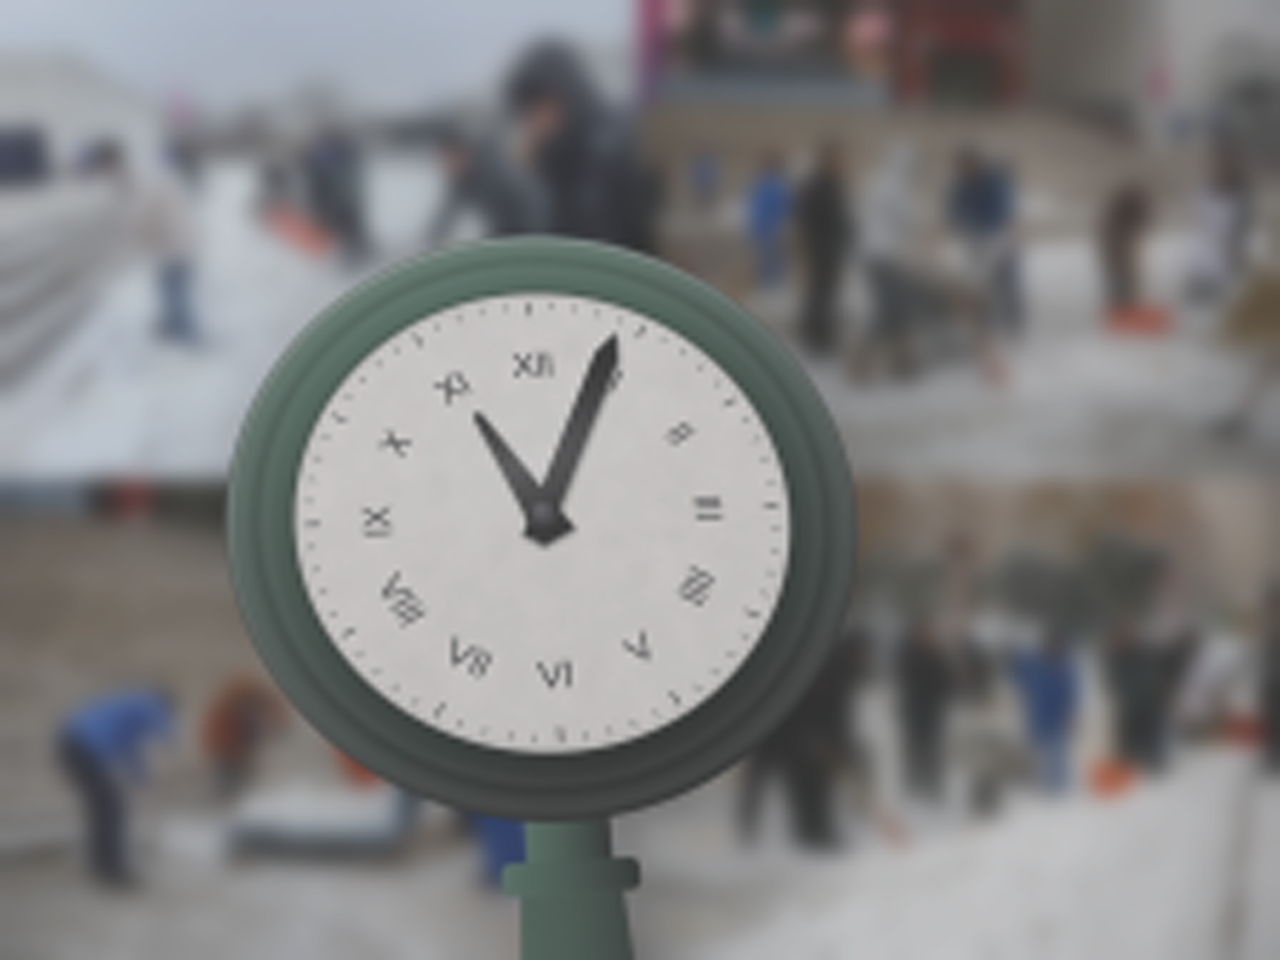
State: 11:04
